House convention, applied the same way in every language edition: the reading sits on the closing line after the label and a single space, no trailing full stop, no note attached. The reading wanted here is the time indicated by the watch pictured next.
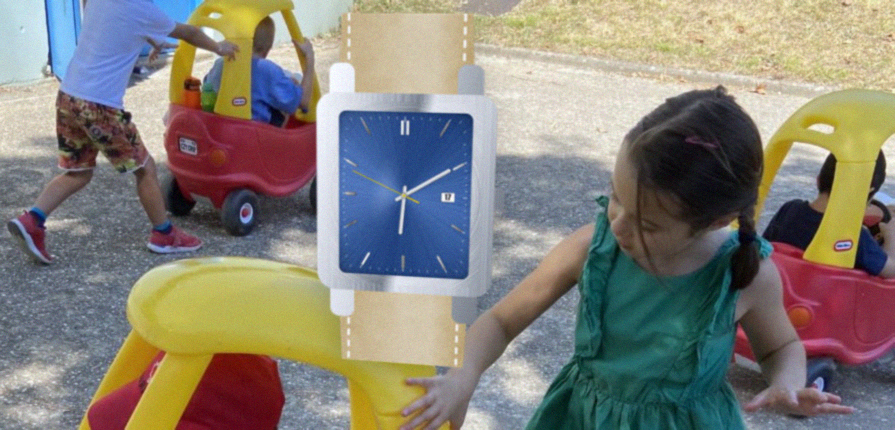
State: 6:09:49
